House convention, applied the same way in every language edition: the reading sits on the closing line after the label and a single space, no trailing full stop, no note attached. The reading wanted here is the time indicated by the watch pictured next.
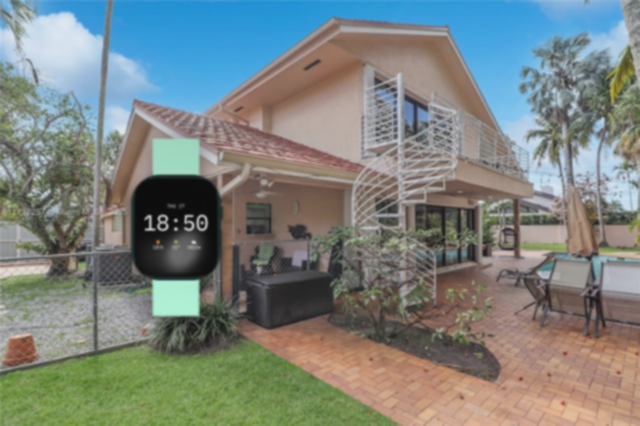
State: 18:50
